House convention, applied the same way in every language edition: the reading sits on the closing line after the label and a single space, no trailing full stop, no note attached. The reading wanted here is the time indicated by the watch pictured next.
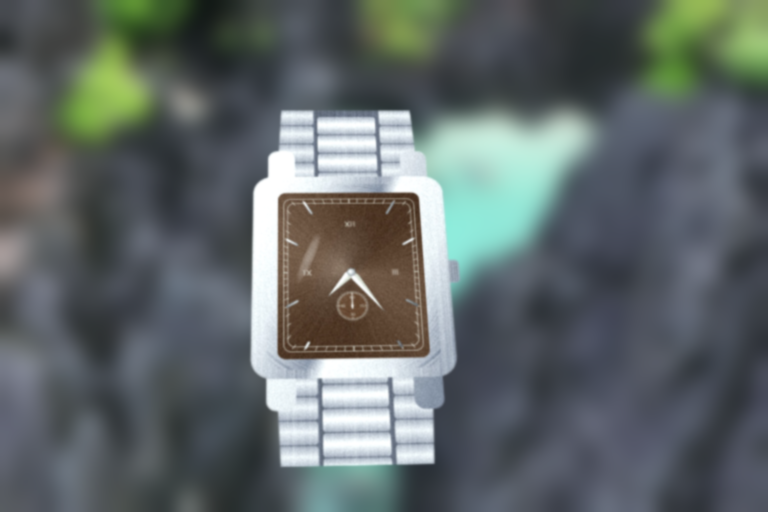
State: 7:24
